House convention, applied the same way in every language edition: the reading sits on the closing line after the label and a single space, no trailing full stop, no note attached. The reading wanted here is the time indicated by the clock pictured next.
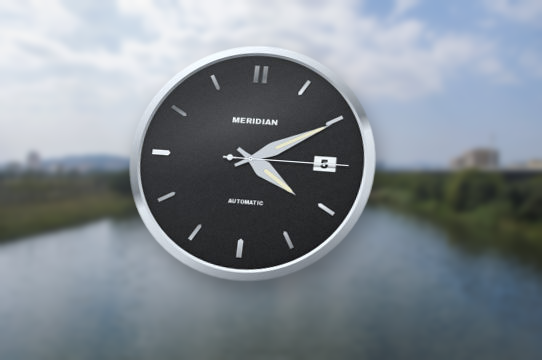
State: 4:10:15
